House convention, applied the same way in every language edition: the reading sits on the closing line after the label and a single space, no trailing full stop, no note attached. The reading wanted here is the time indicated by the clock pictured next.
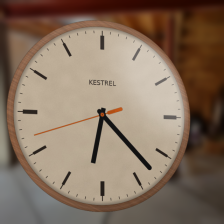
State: 6:22:42
